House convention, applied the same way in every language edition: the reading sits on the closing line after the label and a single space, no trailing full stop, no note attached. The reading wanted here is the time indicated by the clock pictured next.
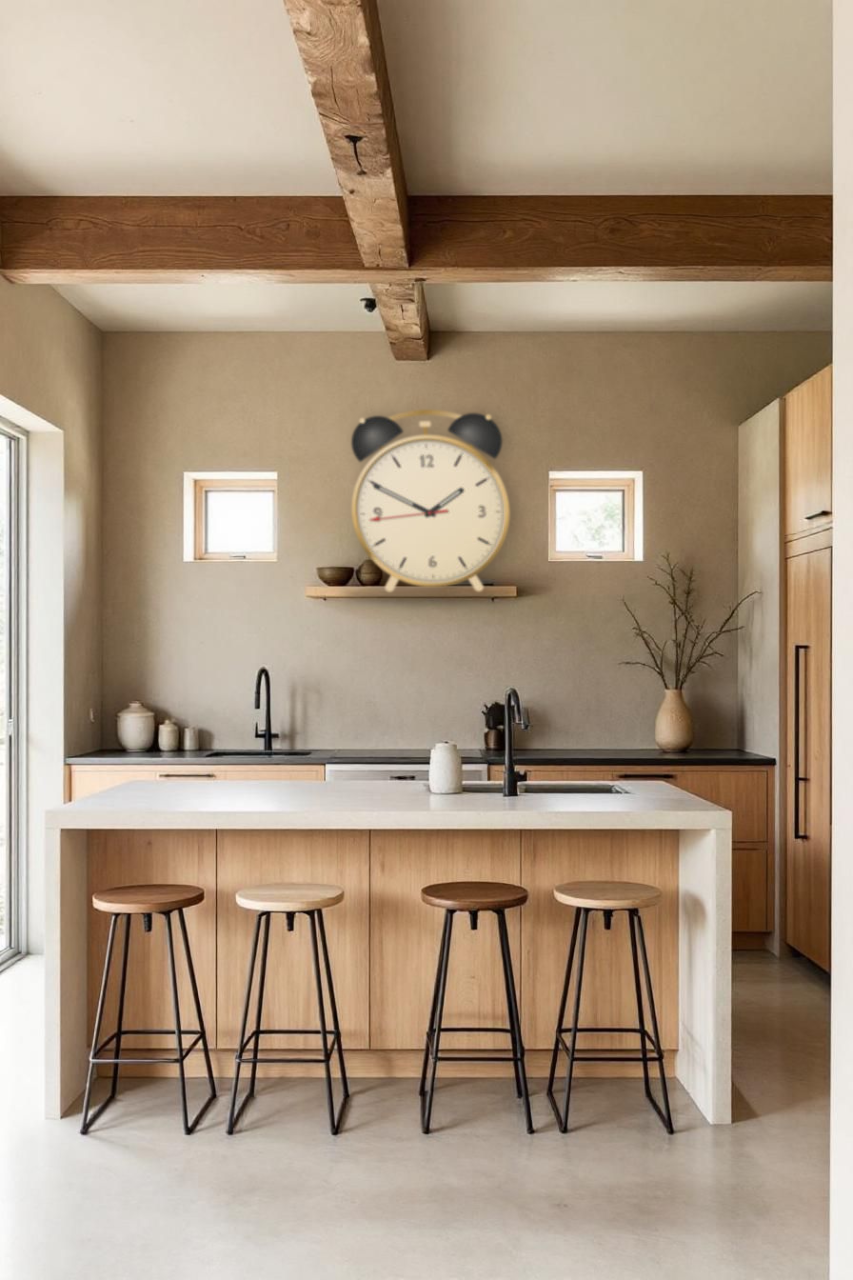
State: 1:49:44
